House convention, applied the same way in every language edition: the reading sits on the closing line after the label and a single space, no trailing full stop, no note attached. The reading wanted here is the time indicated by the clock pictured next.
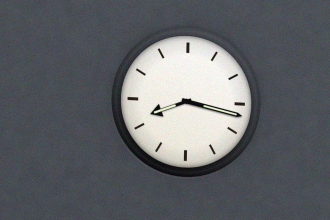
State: 8:17
